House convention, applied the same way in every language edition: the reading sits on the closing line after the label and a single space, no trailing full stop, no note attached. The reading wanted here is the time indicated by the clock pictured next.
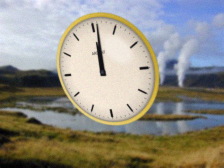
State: 12:01
